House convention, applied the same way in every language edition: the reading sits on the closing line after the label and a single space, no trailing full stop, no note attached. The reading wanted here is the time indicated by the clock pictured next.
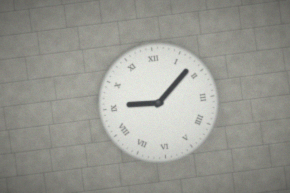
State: 9:08
